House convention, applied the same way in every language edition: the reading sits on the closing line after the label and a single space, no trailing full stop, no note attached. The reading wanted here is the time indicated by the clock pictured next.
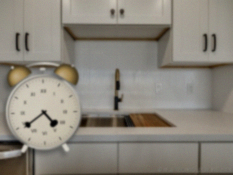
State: 4:39
